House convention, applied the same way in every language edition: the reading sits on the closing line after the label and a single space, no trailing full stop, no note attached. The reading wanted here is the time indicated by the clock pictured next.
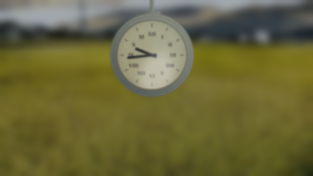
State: 9:44
